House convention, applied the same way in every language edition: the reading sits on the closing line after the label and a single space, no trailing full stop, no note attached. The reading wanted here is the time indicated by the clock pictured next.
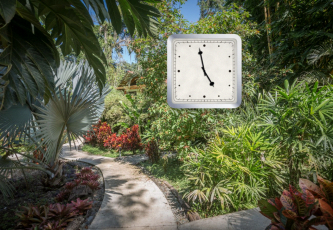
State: 4:58
